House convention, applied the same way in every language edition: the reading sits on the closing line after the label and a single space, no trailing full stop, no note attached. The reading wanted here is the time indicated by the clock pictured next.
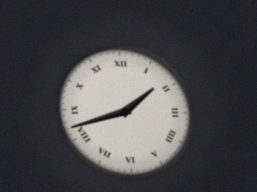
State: 1:42
